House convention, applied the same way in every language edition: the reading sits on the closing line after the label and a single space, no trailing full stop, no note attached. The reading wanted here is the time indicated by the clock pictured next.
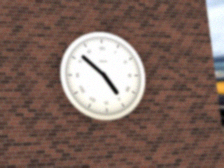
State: 4:52
